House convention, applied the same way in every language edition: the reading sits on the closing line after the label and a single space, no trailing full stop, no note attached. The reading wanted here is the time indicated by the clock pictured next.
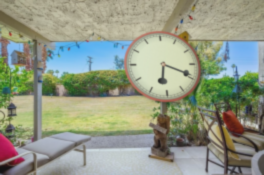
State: 6:19
